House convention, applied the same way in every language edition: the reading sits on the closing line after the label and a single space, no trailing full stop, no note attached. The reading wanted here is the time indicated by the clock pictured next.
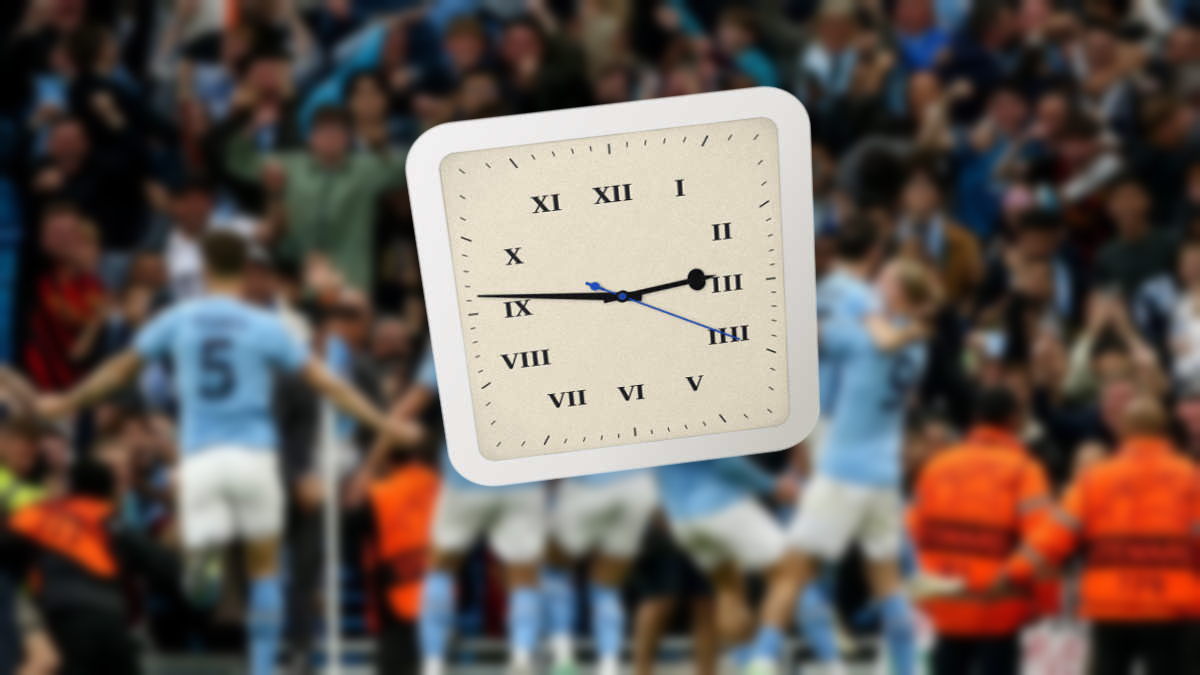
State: 2:46:20
